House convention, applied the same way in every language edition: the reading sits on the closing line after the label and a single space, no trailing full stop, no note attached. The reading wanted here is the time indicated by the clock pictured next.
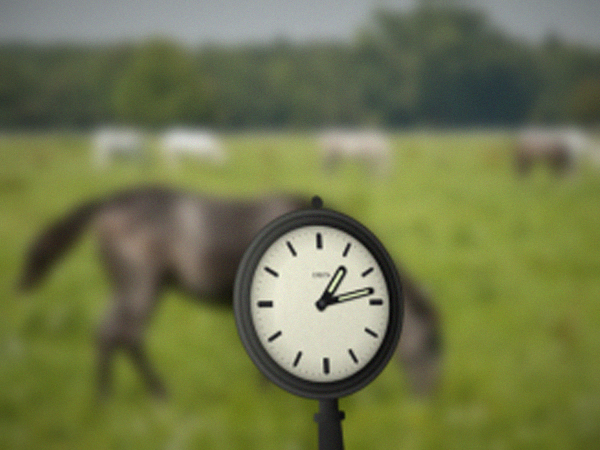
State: 1:13
